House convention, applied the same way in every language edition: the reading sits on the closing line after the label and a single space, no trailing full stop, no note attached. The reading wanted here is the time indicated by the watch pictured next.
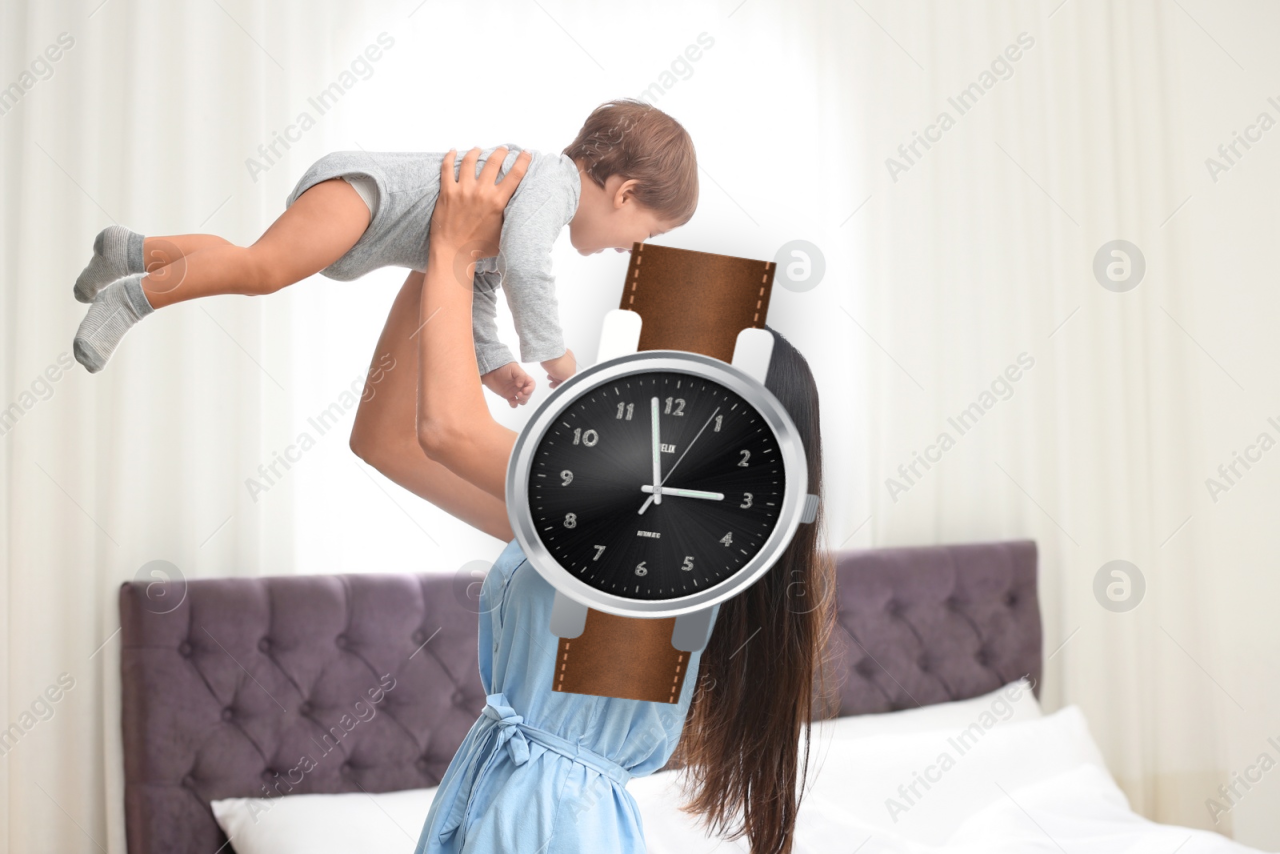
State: 2:58:04
